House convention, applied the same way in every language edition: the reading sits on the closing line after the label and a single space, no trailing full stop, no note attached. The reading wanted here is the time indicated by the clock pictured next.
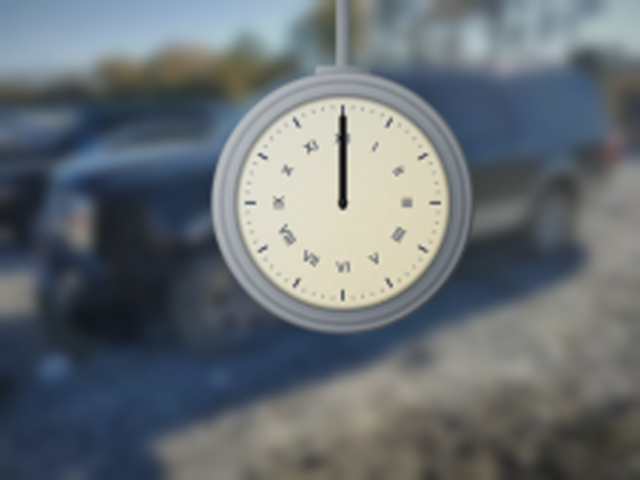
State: 12:00
